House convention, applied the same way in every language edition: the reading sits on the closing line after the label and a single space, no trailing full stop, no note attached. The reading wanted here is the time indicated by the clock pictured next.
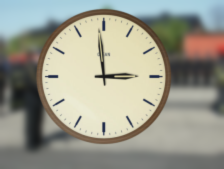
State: 2:59
